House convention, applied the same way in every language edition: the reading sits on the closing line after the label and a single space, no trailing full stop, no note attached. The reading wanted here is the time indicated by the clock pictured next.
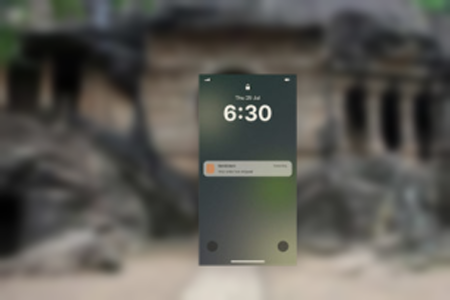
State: 6:30
